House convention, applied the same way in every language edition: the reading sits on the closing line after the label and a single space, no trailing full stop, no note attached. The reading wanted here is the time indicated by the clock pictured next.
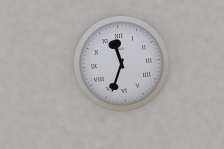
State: 11:34
